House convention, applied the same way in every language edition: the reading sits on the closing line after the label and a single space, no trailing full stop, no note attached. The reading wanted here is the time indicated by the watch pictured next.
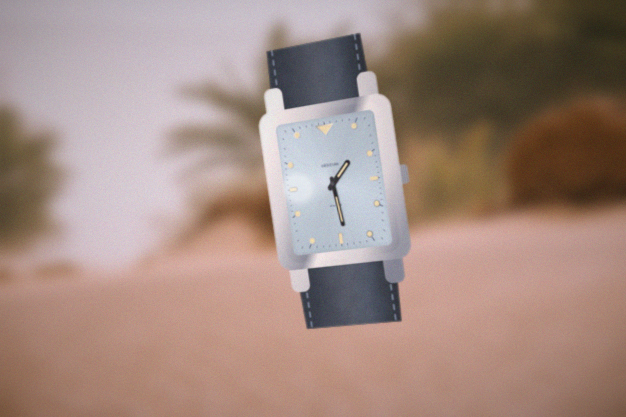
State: 1:29
